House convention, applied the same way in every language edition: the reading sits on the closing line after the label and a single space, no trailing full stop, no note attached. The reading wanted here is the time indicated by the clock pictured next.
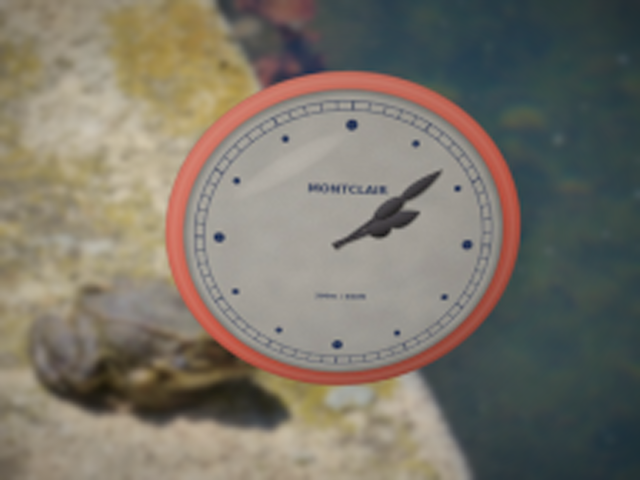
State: 2:08
